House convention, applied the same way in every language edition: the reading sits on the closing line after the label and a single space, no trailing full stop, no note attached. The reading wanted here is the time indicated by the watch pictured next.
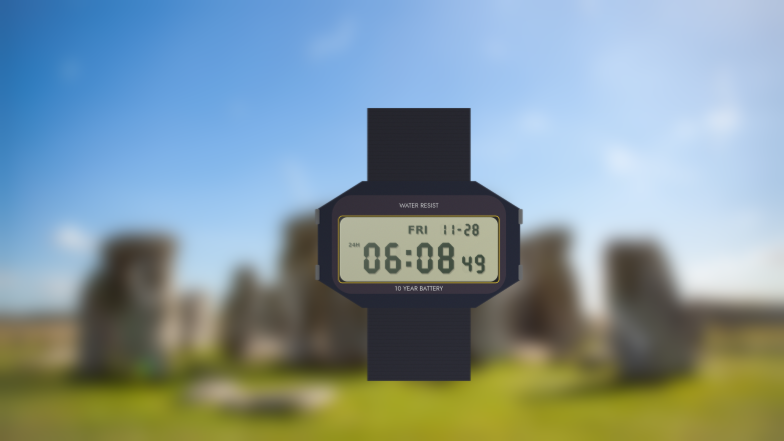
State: 6:08:49
